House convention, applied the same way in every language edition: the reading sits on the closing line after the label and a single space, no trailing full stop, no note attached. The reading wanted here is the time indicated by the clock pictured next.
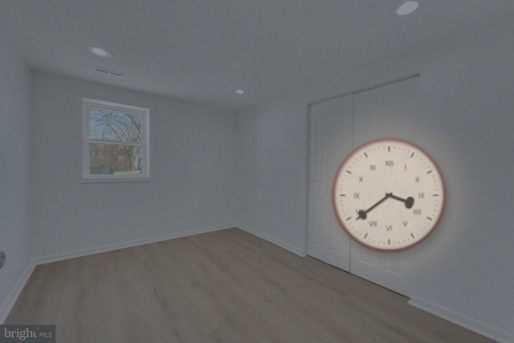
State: 3:39
